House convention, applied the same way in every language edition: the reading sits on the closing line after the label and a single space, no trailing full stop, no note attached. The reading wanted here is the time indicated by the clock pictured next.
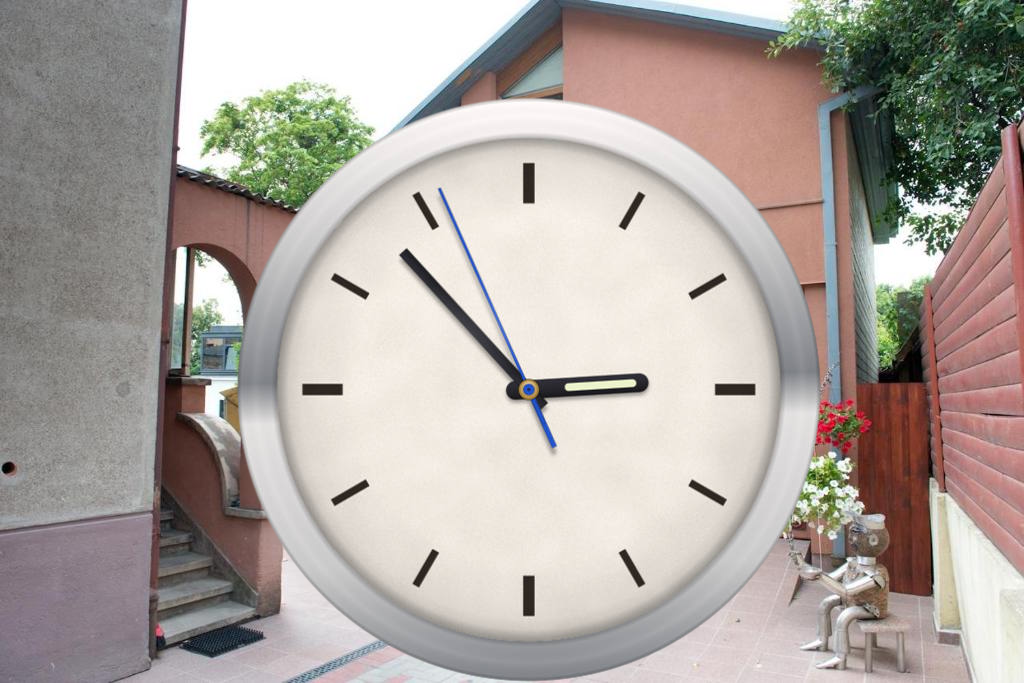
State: 2:52:56
